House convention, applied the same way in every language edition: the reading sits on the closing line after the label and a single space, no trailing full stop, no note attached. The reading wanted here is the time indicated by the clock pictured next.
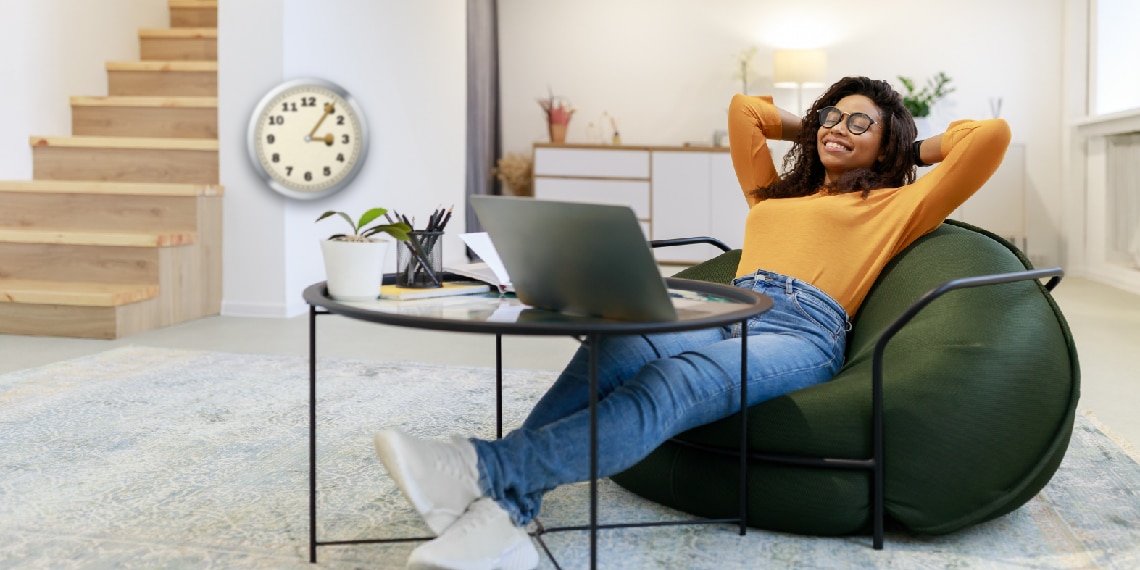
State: 3:06
